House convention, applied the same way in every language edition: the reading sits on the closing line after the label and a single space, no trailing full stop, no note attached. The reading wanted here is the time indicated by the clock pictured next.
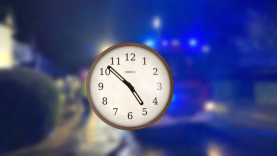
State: 4:52
